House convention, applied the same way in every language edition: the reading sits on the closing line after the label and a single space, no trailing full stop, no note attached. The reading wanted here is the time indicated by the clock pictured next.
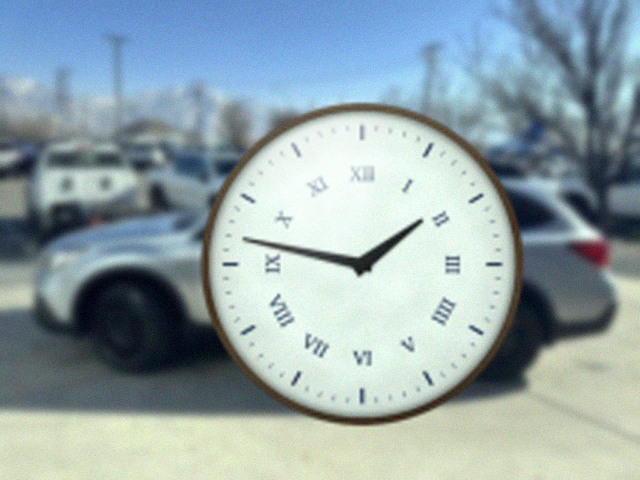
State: 1:47
